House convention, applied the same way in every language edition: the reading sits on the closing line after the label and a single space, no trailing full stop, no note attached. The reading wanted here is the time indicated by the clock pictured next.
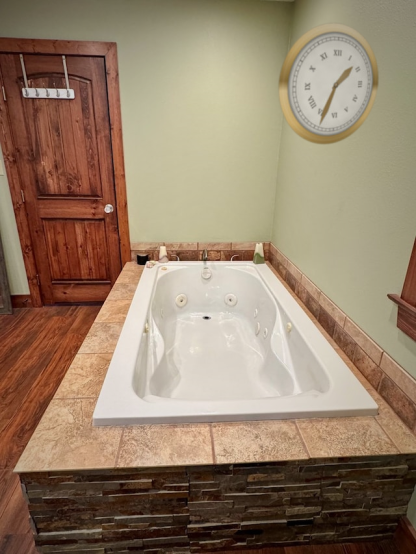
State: 1:34
